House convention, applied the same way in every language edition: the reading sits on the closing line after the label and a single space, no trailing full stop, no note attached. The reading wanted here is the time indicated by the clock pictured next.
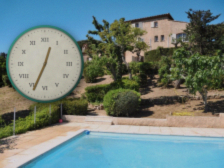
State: 12:34
